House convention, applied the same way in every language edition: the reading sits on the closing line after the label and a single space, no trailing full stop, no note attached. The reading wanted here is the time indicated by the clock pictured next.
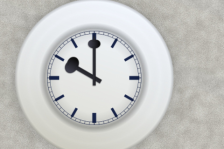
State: 10:00
